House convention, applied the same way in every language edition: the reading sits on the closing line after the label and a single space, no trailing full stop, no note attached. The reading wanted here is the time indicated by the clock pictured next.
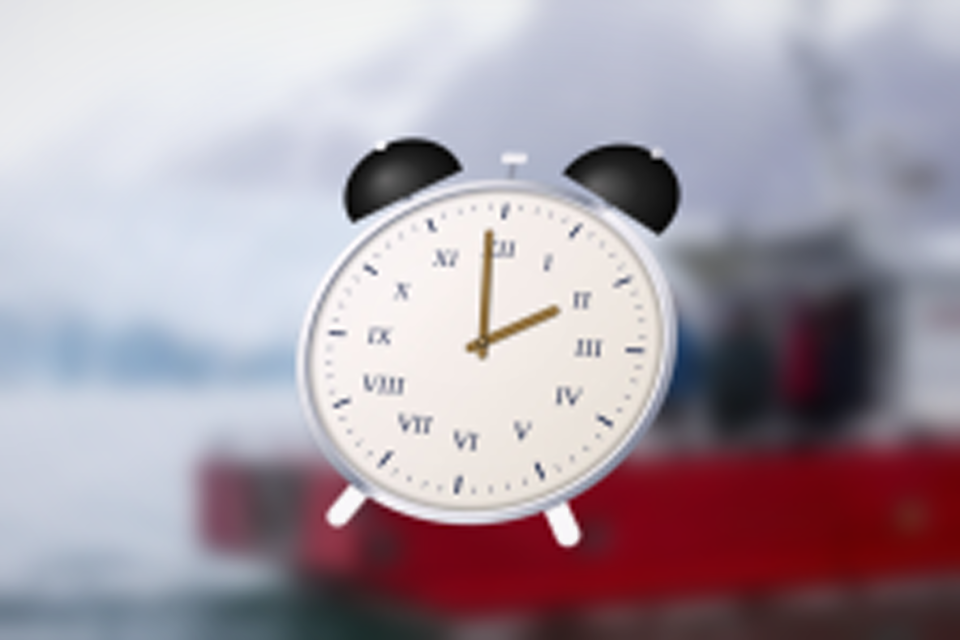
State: 1:59
